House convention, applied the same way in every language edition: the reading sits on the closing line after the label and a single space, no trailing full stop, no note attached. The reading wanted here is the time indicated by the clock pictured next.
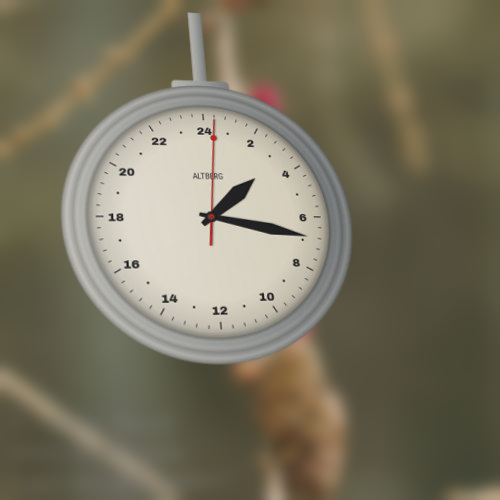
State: 3:17:01
